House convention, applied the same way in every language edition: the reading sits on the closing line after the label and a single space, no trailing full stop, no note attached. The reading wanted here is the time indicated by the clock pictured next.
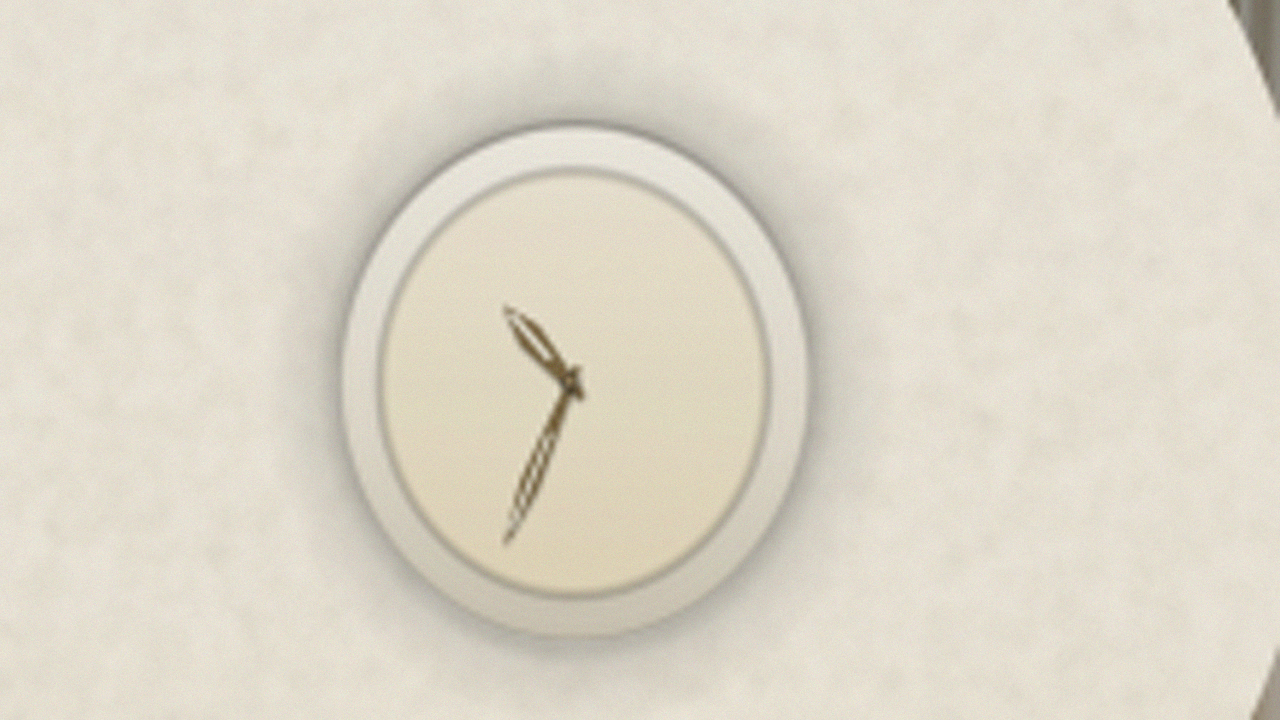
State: 10:34
